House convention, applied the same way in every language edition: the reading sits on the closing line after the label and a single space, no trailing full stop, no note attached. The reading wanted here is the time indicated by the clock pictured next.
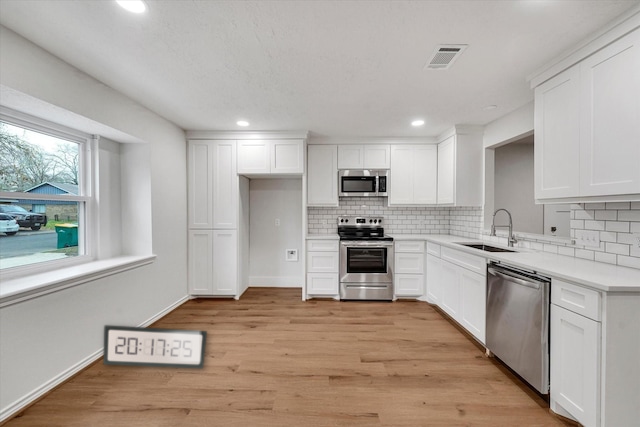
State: 20:17:25
